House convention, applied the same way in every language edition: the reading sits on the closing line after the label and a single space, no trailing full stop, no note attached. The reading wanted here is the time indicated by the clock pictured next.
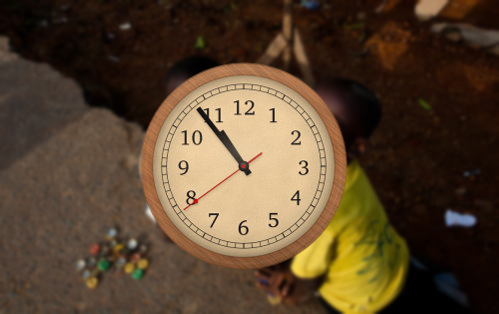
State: 10:53:39
